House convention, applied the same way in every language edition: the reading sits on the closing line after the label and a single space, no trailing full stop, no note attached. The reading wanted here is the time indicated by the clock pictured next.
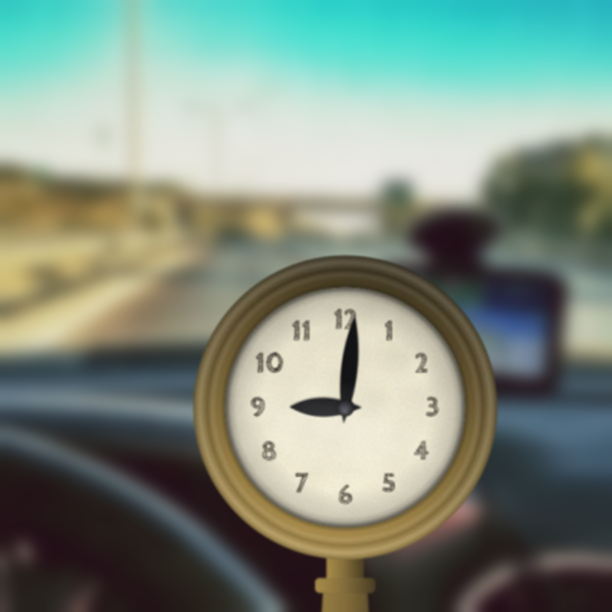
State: 9:01
